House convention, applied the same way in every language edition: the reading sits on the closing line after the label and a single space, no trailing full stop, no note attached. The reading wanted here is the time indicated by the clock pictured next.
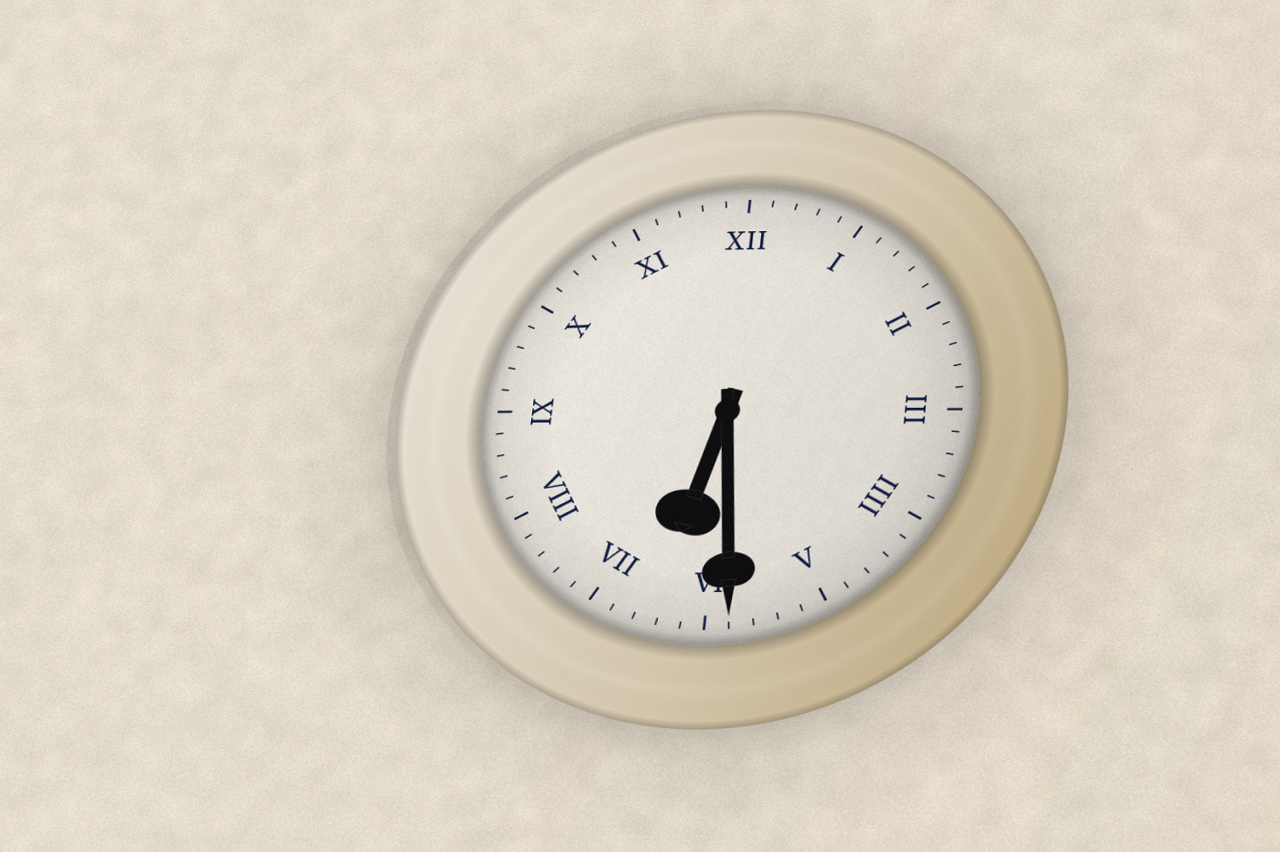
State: 6:29
